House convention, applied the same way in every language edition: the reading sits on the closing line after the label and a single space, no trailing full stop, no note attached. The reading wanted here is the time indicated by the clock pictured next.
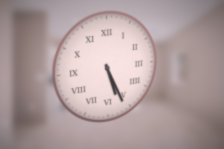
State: 5:26
